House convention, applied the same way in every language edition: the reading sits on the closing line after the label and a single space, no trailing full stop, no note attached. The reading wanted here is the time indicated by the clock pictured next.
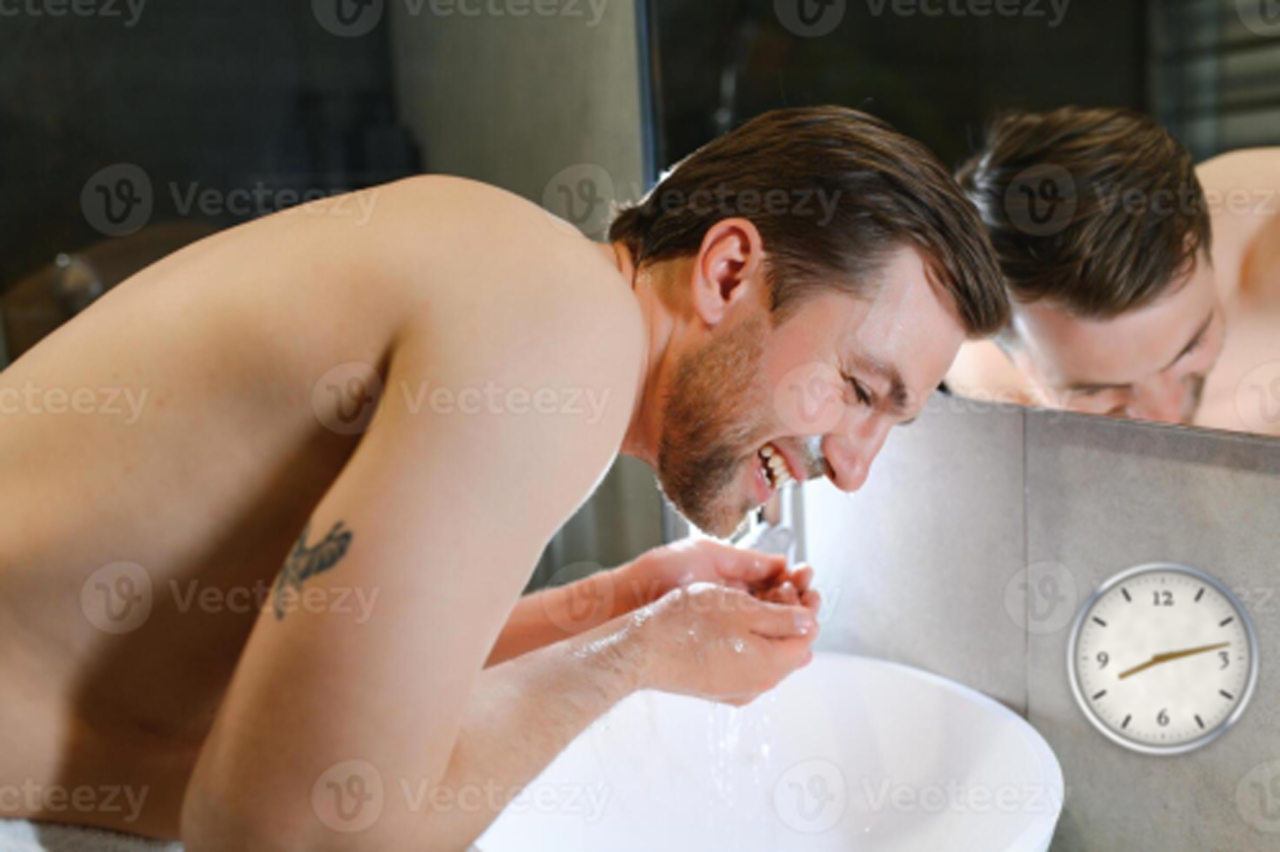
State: 8:13
